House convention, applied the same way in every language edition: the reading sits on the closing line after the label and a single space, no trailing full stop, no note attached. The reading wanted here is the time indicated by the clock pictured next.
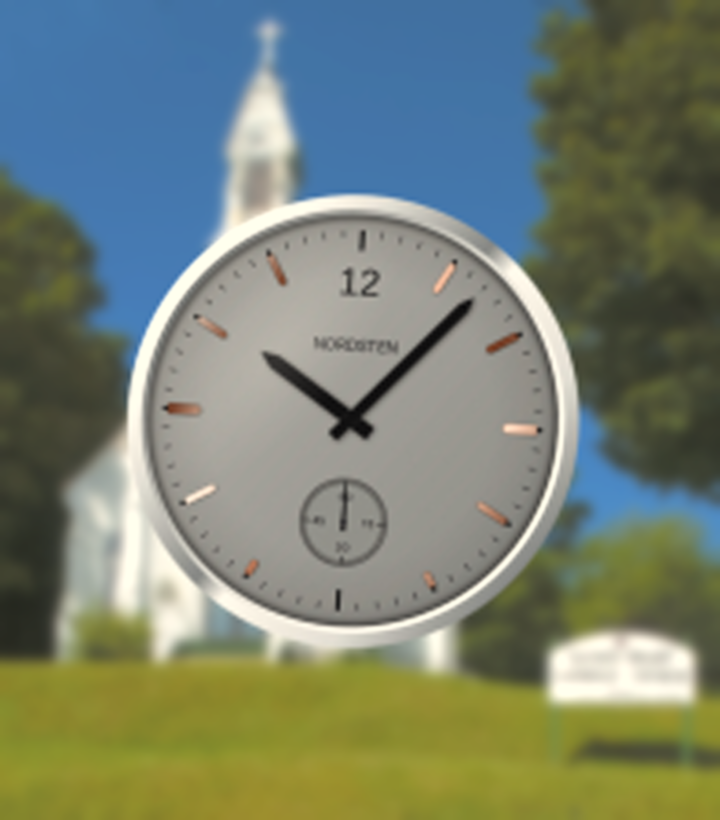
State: 10:07
